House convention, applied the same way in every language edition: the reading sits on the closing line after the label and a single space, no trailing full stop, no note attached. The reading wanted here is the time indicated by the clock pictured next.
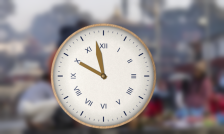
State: 9:58
